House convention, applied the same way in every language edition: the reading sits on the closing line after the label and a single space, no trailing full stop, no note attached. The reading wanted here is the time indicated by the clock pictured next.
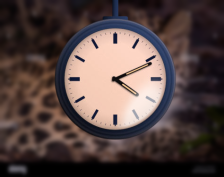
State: 4:11
